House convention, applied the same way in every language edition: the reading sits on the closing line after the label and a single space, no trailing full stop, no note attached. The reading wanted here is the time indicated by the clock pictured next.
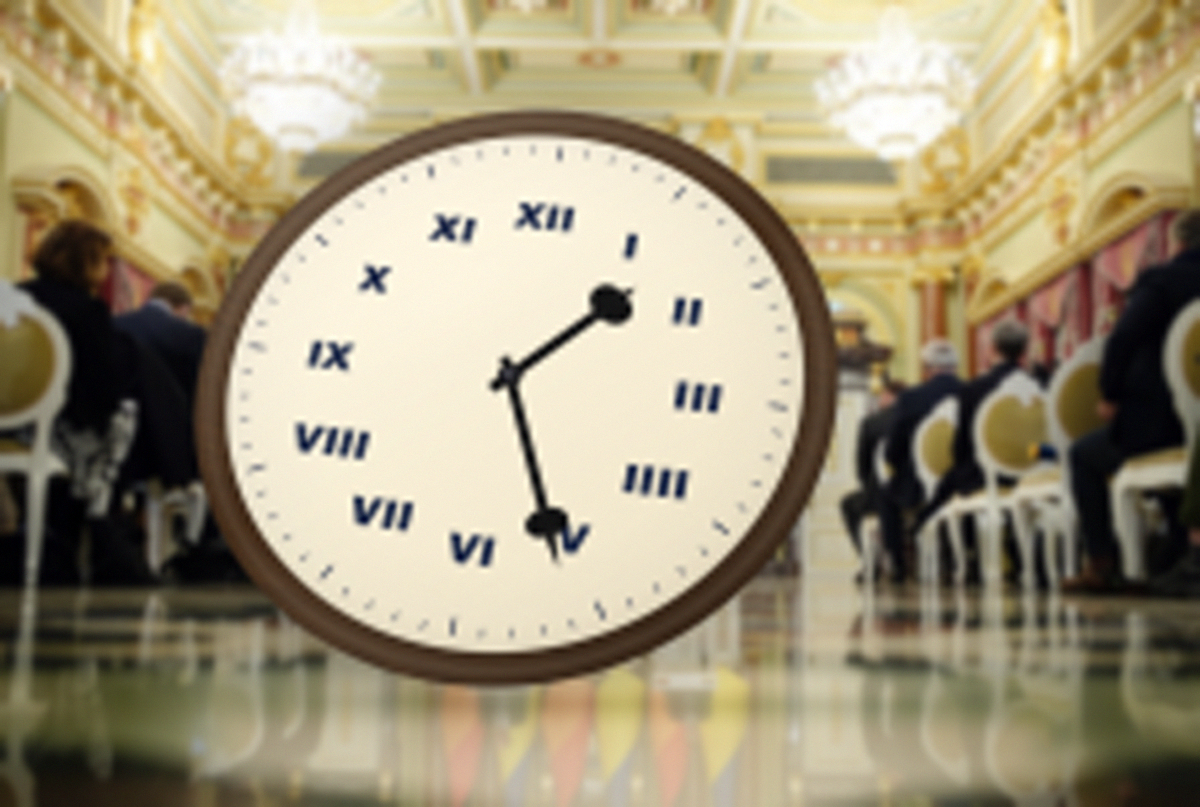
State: 1:26
